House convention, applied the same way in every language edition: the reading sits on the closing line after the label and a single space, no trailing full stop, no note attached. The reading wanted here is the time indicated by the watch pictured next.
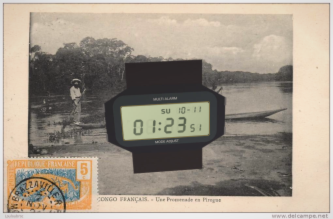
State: 1:23
